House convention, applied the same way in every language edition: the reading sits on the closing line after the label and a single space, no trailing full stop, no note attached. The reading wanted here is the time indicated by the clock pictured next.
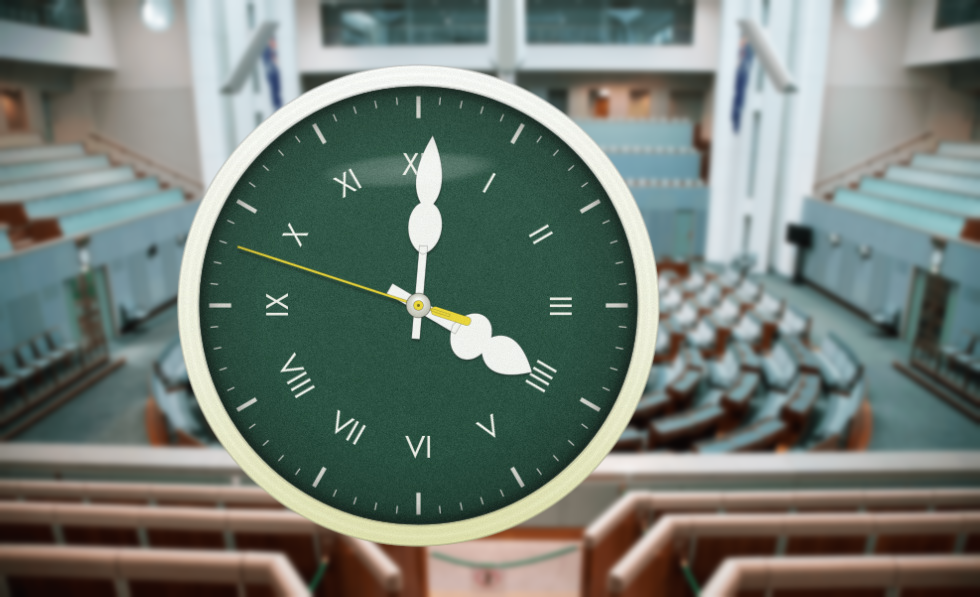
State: 4:00:48
